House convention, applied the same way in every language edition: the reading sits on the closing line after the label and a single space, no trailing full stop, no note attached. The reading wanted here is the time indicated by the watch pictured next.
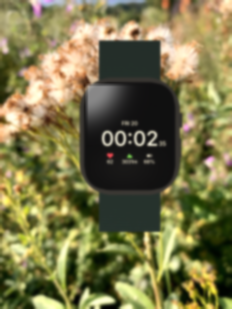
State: 0:02
